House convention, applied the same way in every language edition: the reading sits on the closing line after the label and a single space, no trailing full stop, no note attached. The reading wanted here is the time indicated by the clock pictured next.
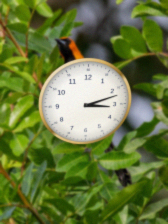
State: 3:12
